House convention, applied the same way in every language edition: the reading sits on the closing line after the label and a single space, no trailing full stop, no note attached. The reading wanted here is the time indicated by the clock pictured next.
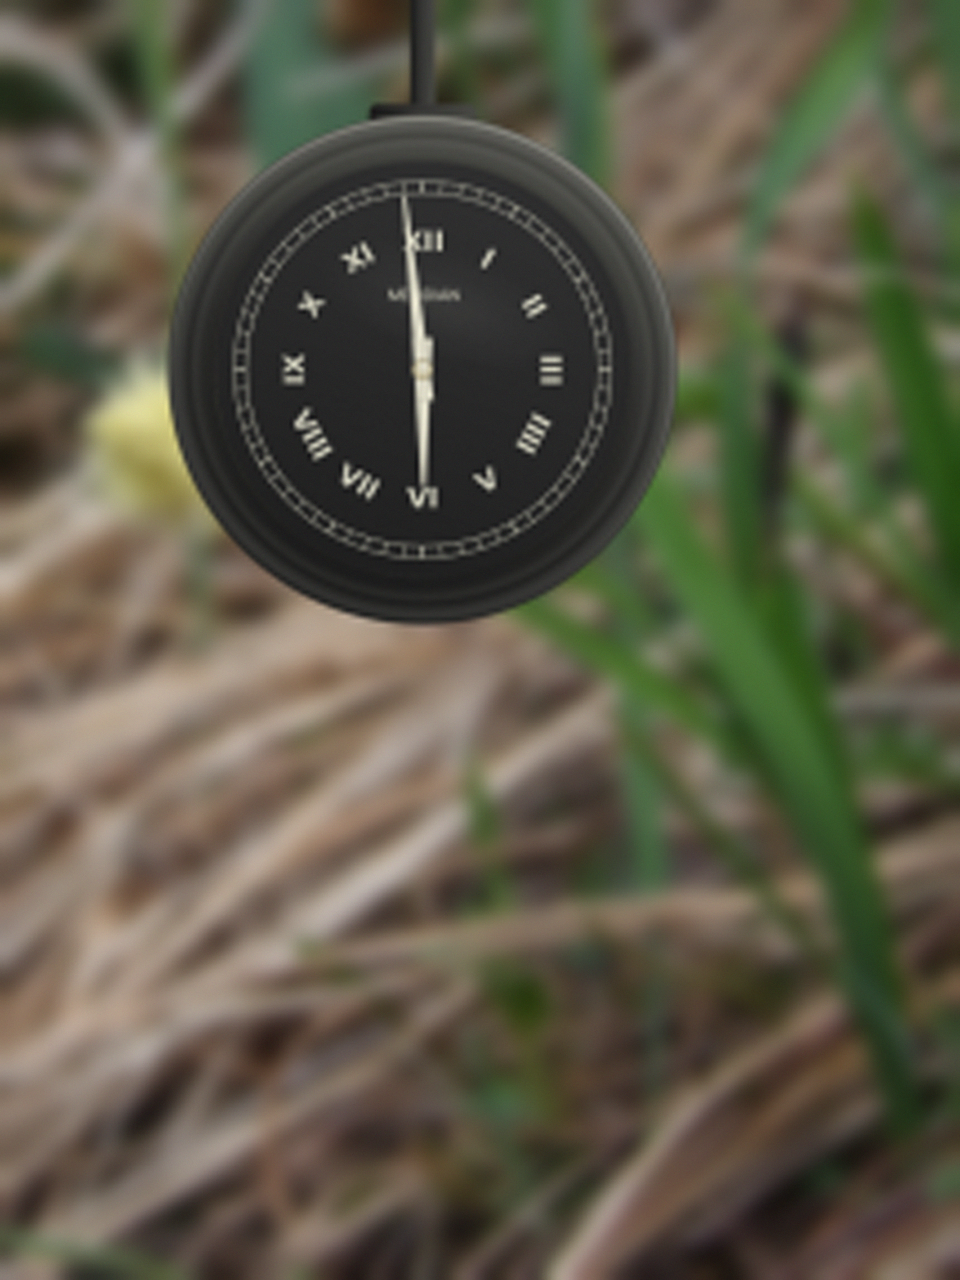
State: 5:59
